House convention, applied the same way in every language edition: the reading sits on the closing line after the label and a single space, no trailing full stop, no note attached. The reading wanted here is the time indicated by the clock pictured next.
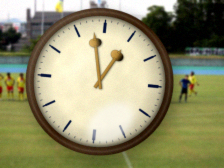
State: 12:58
